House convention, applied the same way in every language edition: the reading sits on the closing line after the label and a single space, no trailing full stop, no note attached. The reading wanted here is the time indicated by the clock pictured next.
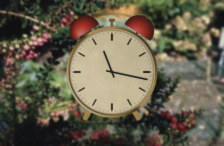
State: 11:17
